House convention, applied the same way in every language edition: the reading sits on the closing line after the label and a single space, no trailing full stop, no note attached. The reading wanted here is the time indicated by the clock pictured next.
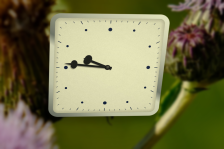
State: 9:46
